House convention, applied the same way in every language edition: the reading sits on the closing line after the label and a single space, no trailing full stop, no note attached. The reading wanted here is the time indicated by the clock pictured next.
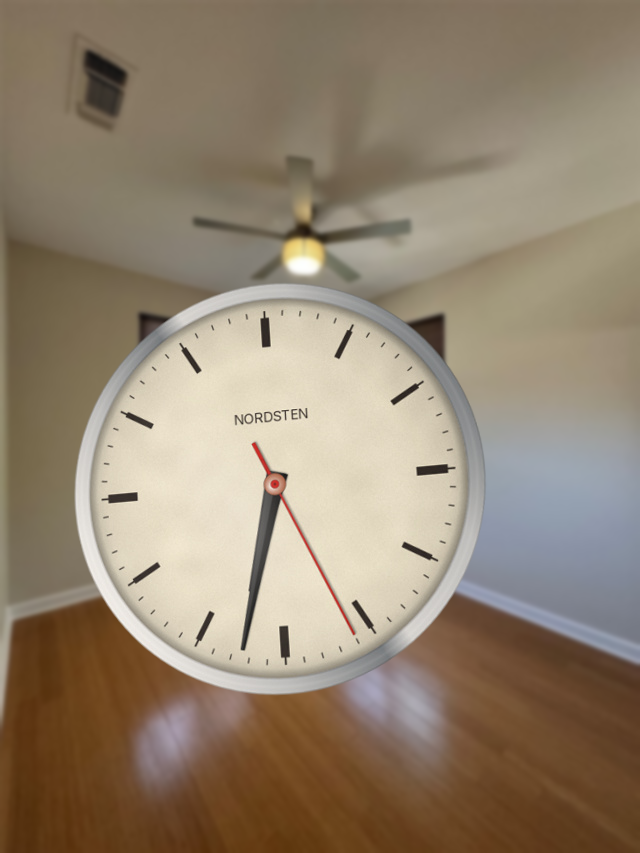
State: 6:32:26
